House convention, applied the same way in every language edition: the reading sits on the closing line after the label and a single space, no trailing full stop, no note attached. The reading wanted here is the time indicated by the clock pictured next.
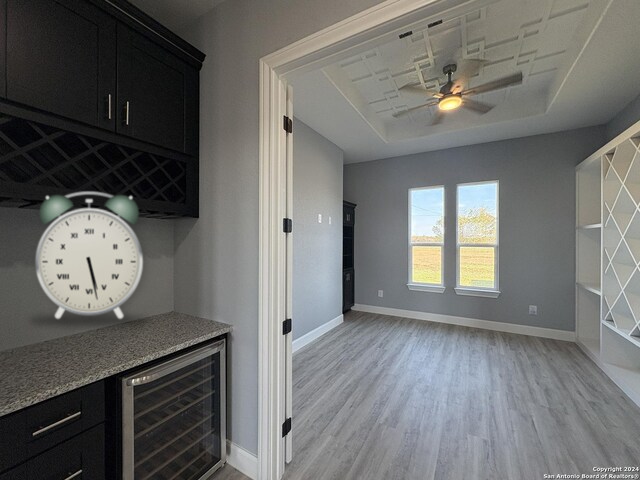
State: 5:28
